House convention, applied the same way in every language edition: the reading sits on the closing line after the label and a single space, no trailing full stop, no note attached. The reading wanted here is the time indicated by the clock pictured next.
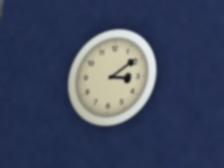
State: 3:09
